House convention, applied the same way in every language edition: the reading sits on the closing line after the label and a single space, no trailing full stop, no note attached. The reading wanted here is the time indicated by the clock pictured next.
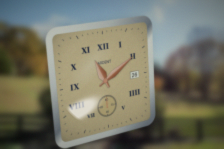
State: 11:10
